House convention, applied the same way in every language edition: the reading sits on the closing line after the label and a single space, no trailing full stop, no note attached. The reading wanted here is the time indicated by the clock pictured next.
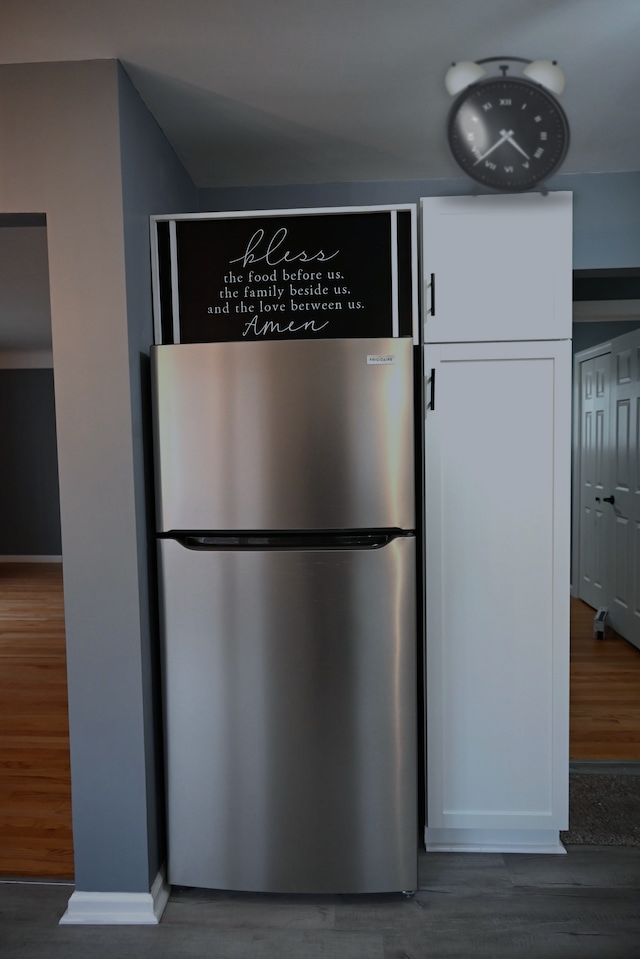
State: 4:38
